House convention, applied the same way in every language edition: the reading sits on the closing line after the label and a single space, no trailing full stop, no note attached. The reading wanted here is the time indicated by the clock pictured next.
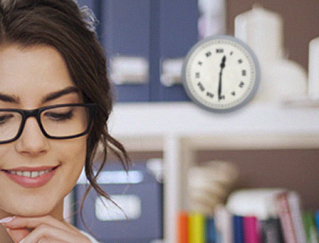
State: 12:31
